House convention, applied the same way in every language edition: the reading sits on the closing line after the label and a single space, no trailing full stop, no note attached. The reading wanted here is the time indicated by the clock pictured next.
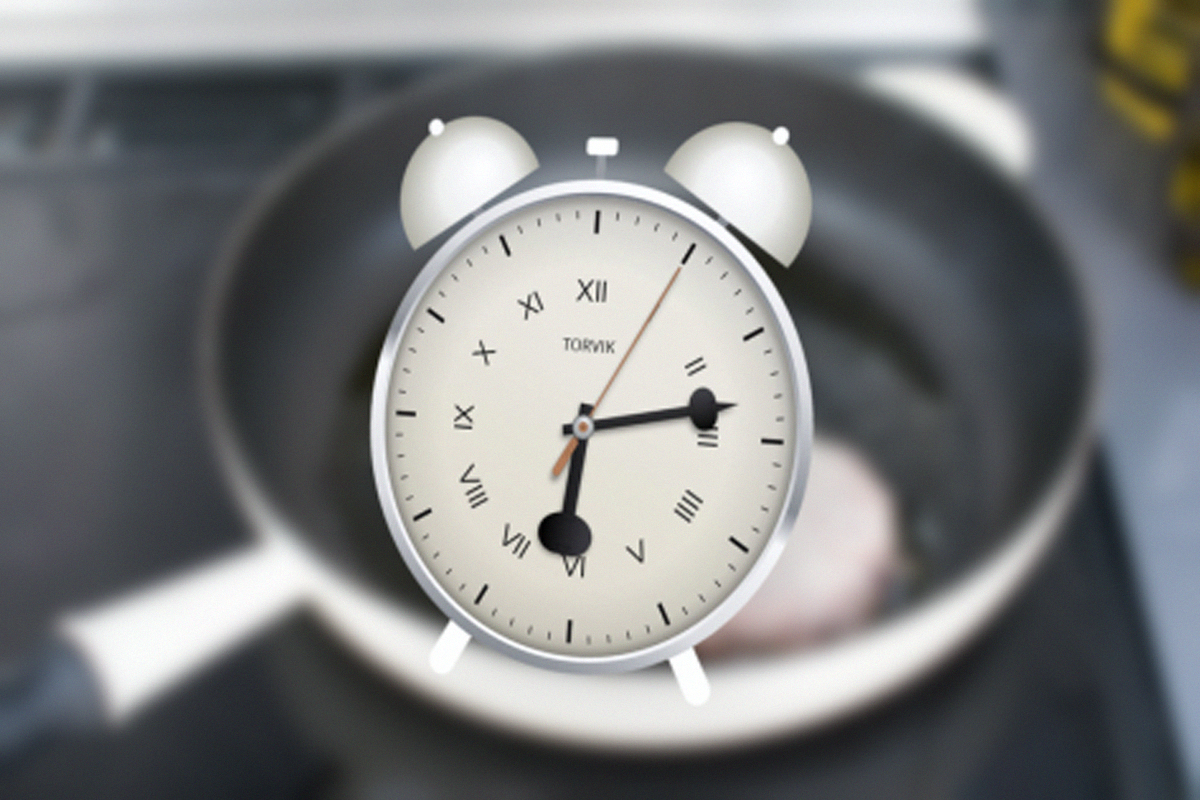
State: 6:13:05
